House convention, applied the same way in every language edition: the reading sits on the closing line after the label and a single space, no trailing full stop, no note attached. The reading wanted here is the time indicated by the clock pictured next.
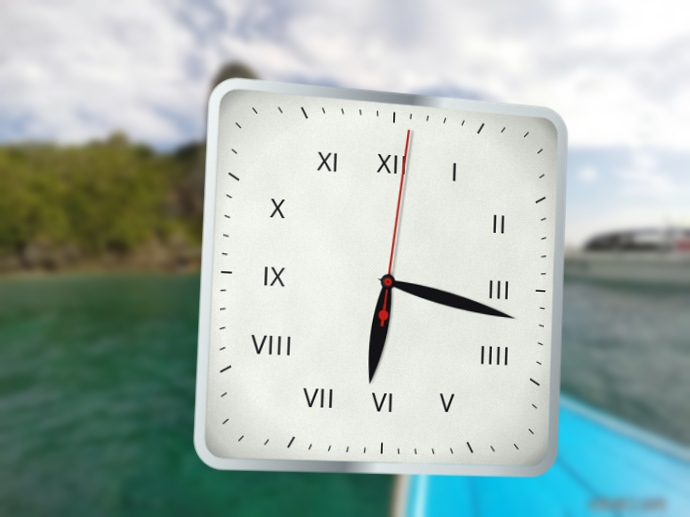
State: 6:17:01
